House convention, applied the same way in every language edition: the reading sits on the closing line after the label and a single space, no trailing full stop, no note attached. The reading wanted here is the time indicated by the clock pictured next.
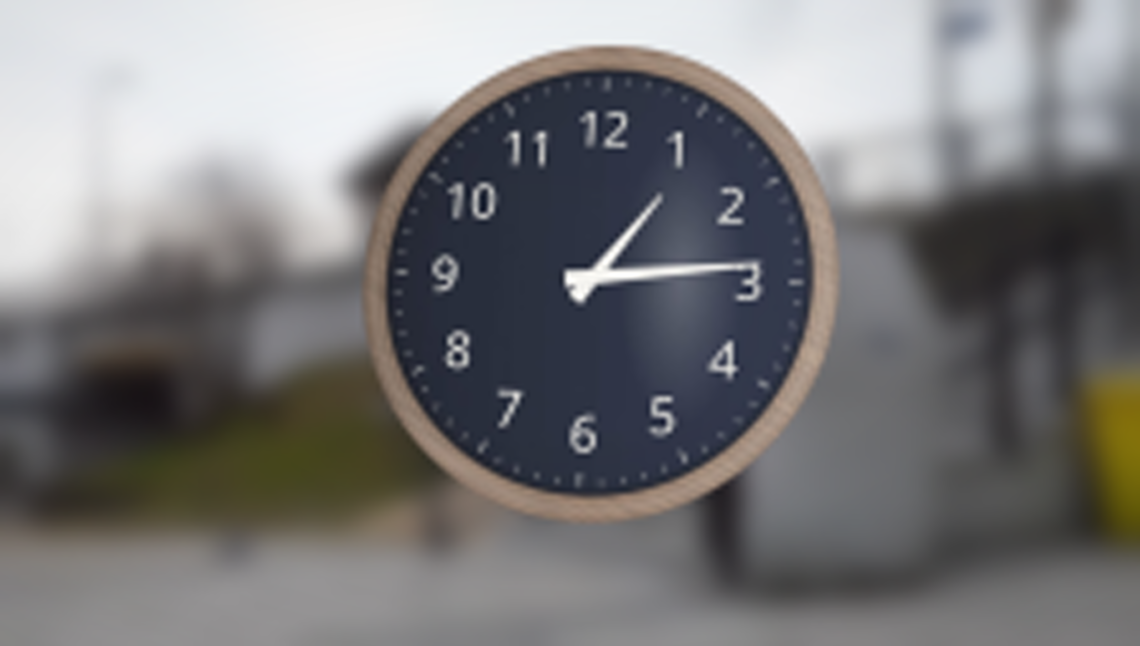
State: 1:14
